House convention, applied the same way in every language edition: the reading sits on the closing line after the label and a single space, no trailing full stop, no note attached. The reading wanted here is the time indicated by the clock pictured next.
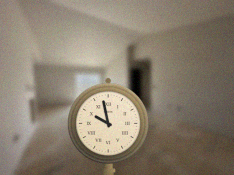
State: 9:58
